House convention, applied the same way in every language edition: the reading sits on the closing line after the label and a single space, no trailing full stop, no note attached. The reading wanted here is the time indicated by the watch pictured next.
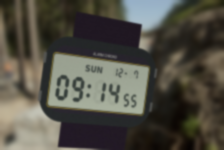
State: 9:14:55
